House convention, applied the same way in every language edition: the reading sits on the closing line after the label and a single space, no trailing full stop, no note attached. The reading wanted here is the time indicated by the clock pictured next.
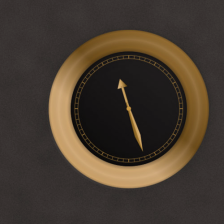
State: 11:27
